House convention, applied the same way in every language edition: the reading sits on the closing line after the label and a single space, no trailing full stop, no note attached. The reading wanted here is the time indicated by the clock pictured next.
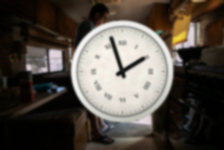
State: 1:57
